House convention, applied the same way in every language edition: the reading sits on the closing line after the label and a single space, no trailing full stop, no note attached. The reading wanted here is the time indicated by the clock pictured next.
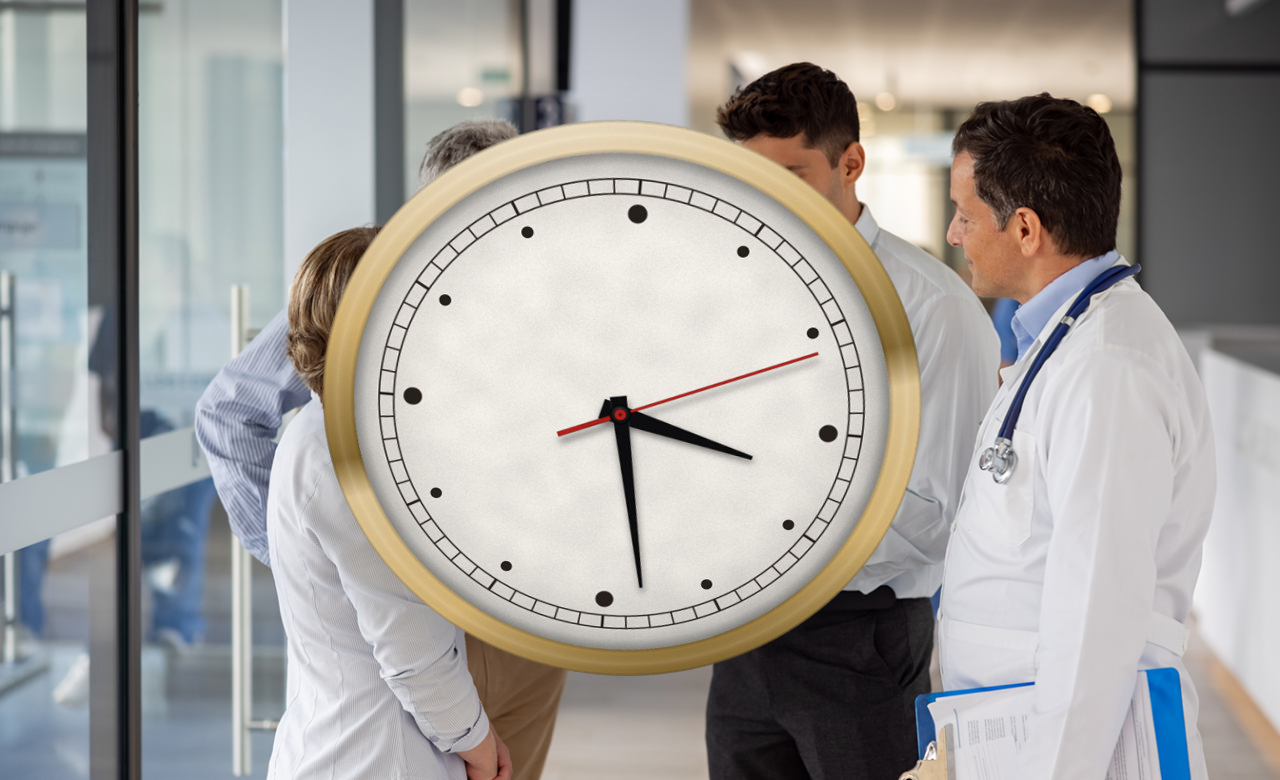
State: 3:28:11
